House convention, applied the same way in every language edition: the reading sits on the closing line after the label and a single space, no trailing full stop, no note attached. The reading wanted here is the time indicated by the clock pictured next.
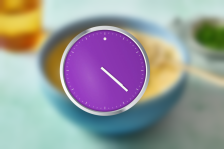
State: 4:22
